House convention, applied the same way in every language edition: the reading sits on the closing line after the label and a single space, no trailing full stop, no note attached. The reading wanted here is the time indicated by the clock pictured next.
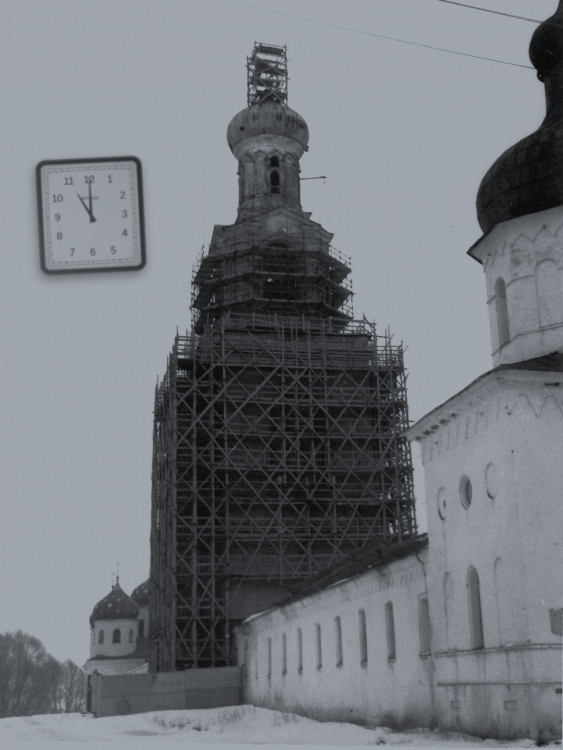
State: 11:00
